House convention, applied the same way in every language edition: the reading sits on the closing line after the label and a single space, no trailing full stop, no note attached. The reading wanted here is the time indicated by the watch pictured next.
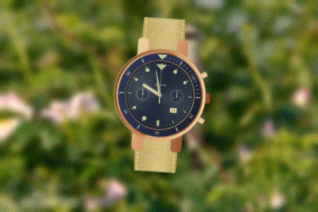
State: 9:58
